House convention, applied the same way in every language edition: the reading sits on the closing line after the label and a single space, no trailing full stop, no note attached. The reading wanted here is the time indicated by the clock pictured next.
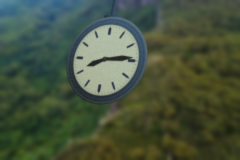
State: 8:14
